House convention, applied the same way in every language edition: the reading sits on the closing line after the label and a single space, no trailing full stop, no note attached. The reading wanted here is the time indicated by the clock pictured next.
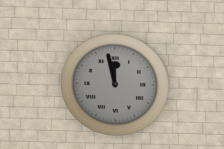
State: 11:58
